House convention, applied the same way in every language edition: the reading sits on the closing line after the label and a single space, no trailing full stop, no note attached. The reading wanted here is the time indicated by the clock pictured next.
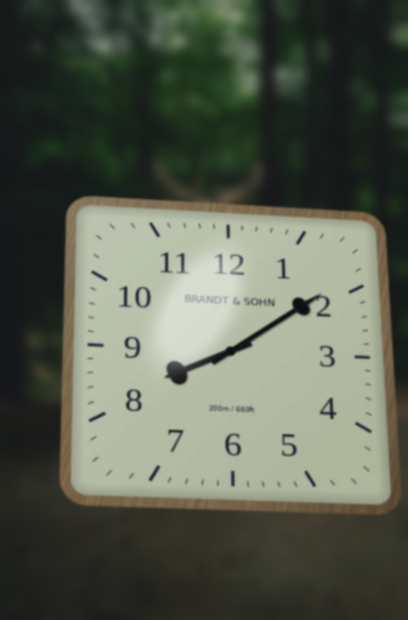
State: 8:09
